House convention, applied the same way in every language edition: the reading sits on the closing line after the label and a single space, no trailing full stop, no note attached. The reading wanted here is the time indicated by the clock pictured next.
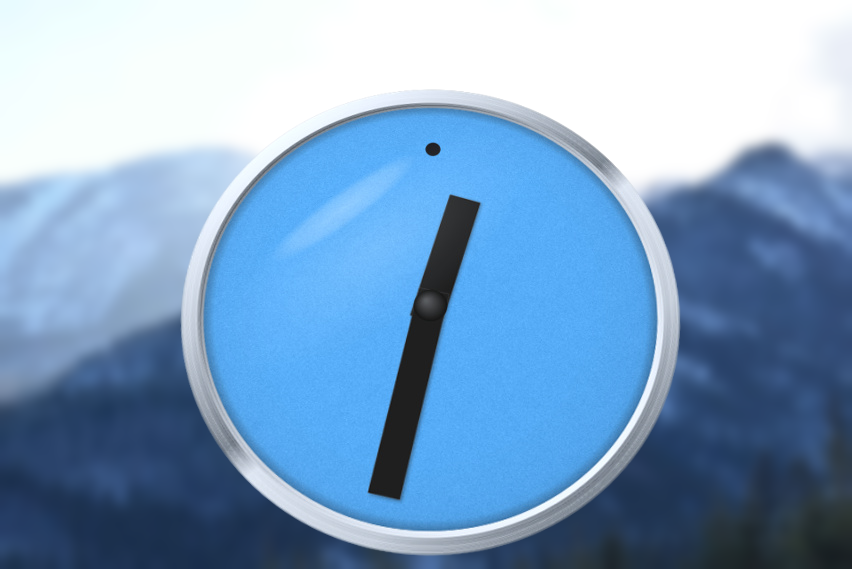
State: 12:32
